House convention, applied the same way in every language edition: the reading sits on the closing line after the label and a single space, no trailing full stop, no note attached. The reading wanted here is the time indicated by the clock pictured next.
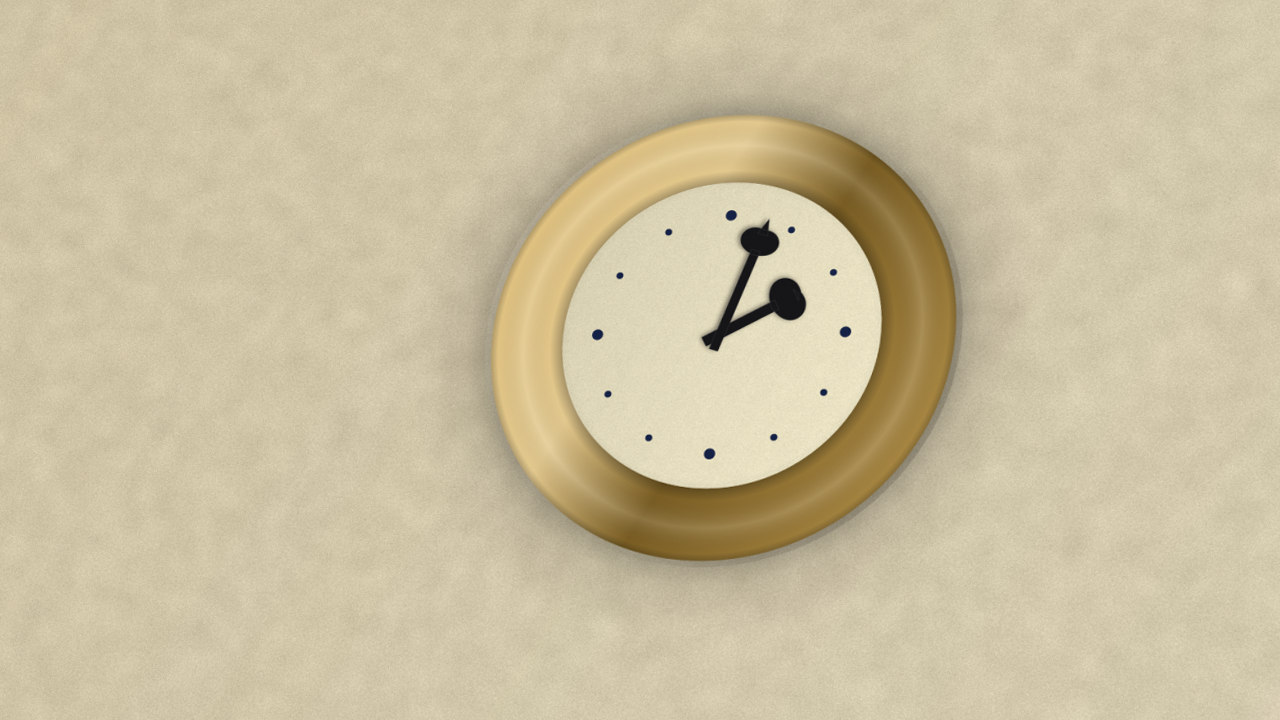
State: 2:03
